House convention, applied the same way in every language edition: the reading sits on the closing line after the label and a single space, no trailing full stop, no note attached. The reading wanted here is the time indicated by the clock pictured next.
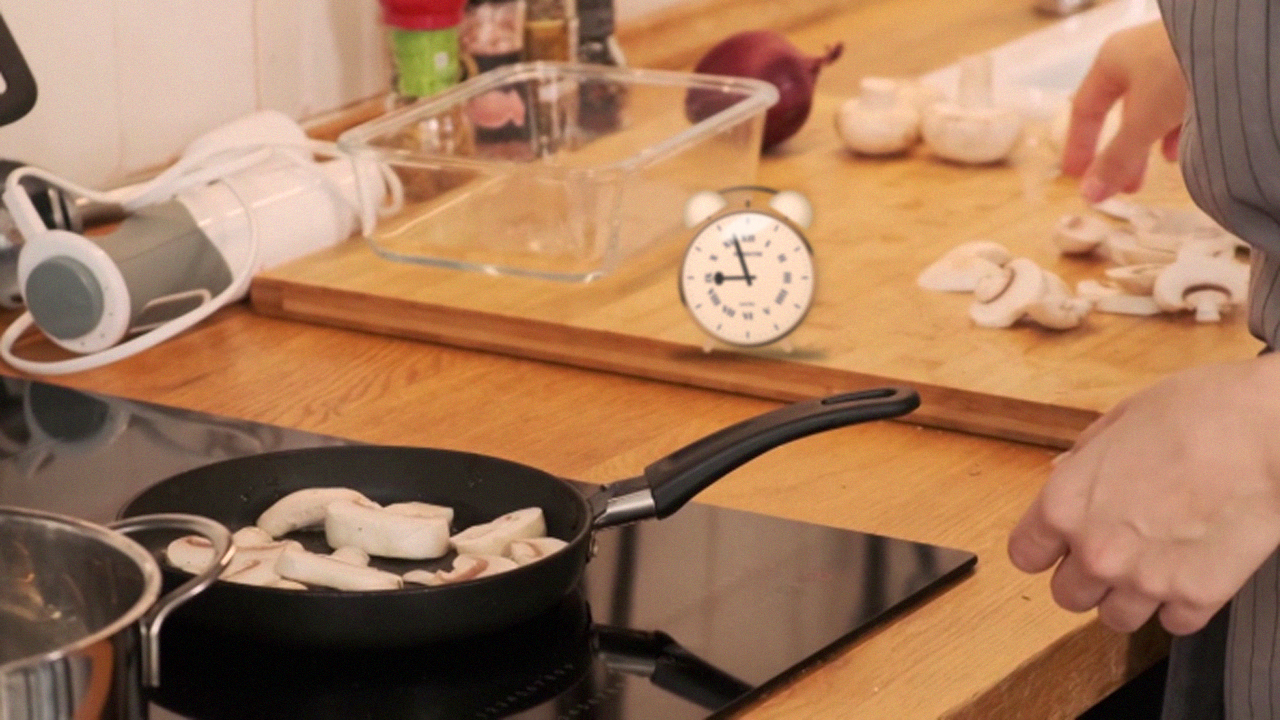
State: 8:57
